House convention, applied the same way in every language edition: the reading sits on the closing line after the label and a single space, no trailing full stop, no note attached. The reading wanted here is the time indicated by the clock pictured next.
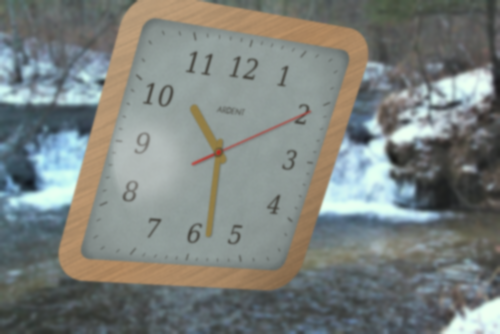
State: 10:28:10
